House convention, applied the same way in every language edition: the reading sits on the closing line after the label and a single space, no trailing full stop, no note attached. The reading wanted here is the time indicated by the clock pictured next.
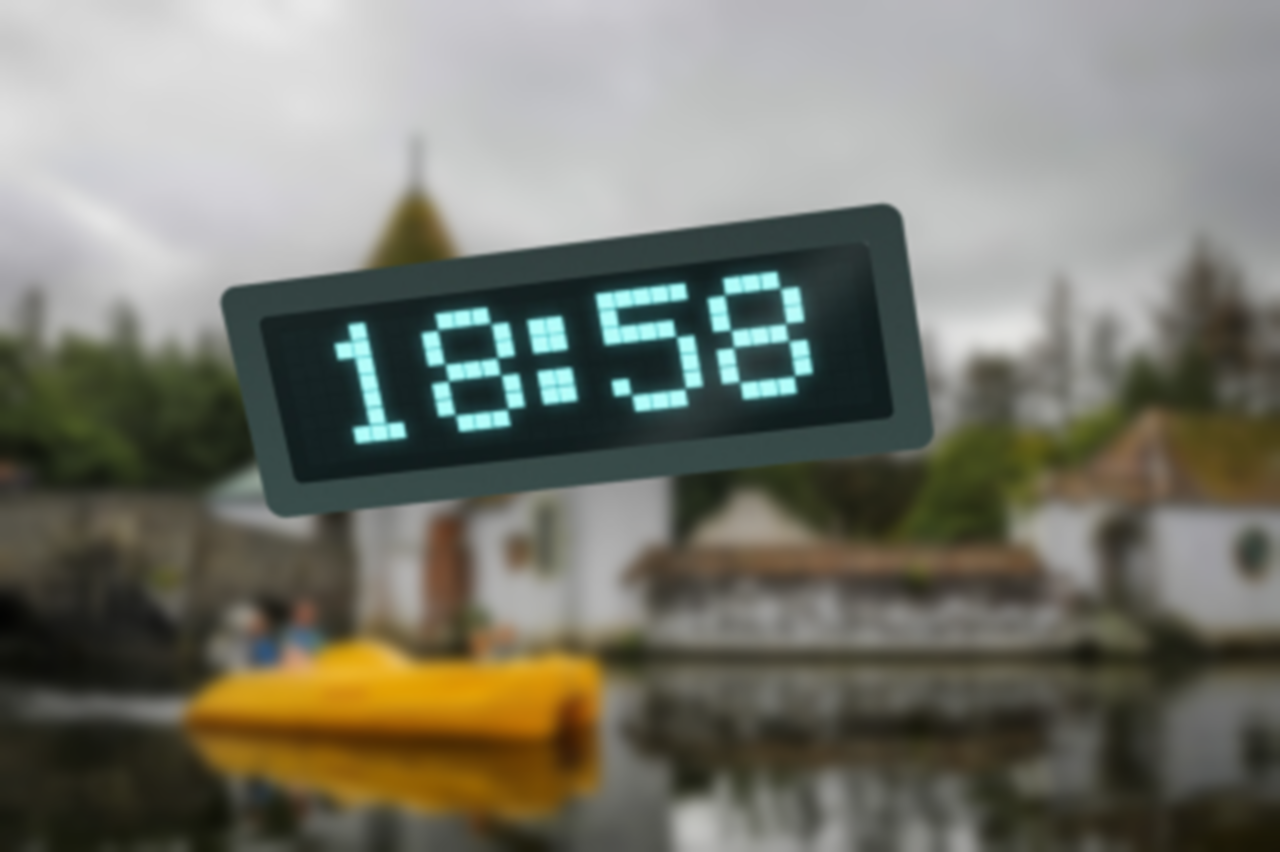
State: 18:58
